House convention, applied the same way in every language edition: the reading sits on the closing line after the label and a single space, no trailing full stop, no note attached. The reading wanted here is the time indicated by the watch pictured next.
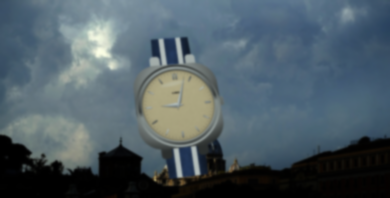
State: 9:03
